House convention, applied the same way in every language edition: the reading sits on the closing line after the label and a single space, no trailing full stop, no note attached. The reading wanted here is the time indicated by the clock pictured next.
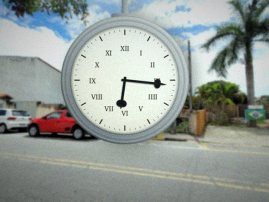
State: 6:16
